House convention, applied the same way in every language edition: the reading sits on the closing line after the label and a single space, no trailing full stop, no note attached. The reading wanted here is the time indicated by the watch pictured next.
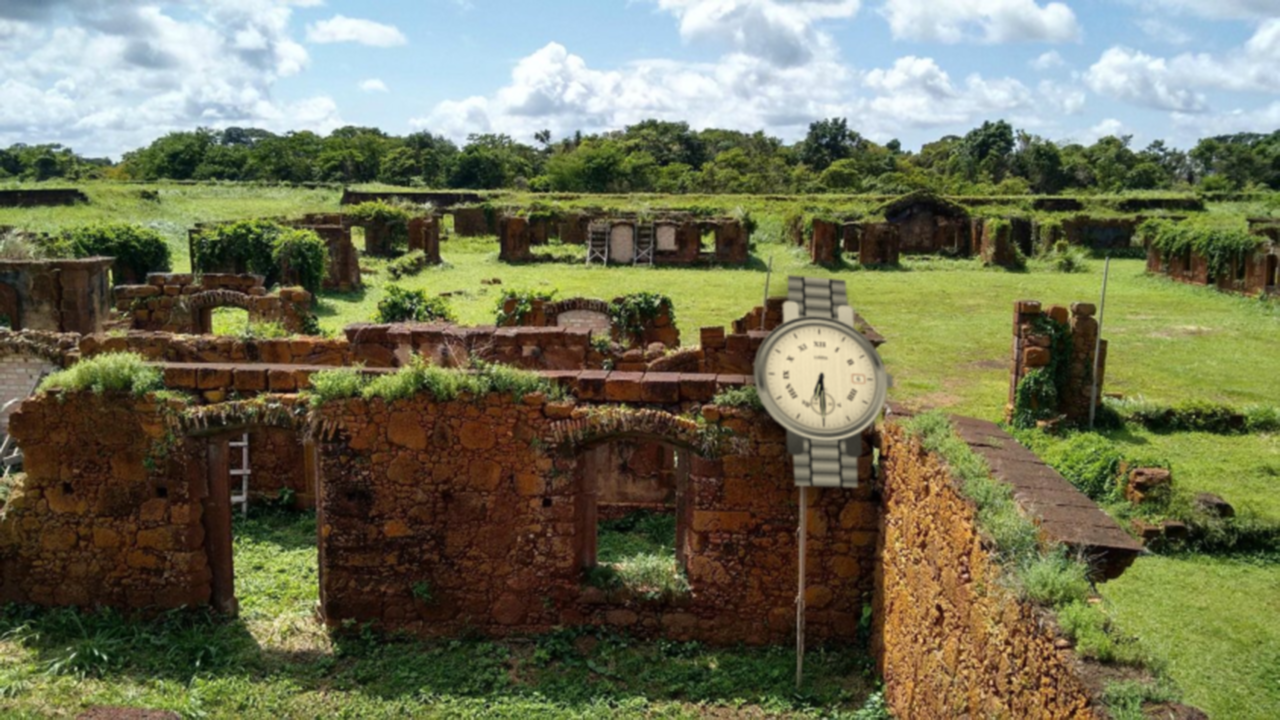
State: 6:30
